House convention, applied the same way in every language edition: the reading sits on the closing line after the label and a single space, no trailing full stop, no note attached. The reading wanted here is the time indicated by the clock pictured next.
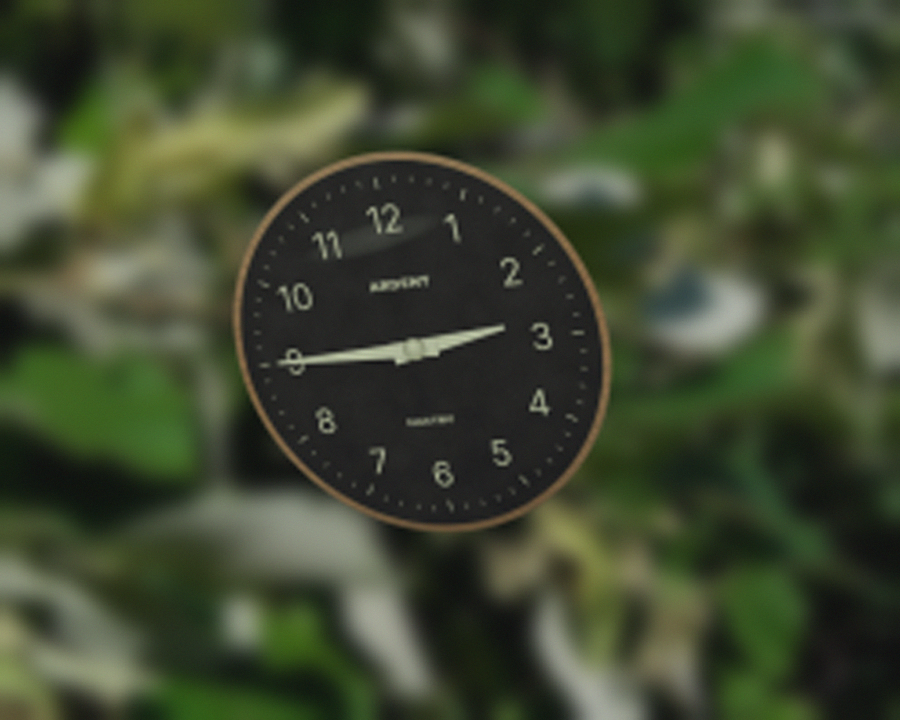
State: 2:45
